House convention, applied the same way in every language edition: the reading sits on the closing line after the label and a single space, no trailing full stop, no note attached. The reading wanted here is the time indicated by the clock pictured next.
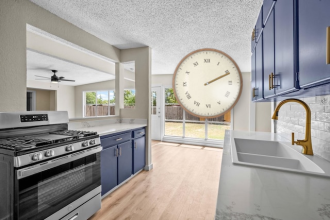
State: 2:11
